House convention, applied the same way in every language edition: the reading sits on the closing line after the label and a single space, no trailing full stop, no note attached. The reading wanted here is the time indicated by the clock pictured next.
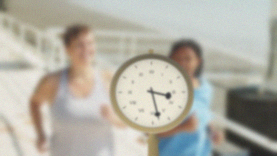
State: 3:28
